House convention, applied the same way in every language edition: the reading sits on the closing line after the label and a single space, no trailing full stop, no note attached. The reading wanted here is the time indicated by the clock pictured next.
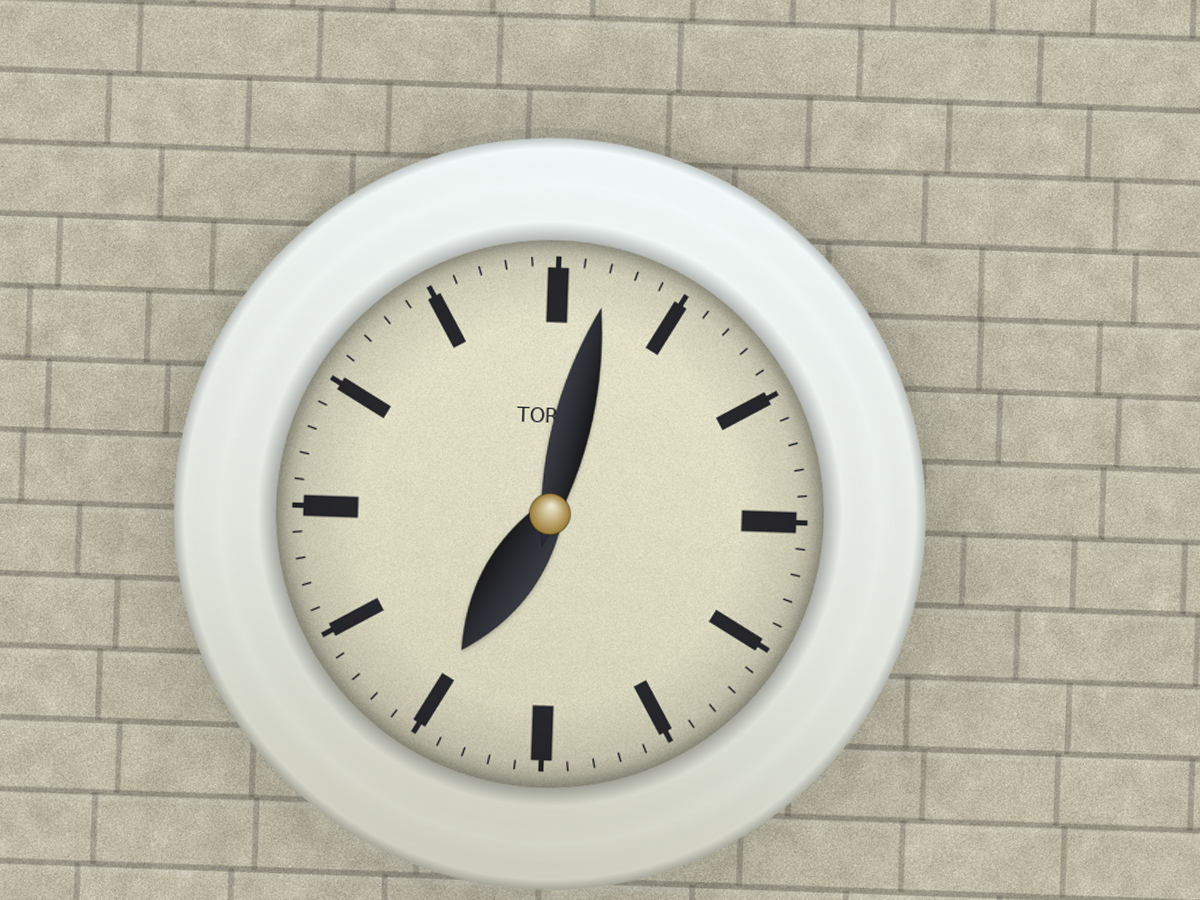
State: 7:02
